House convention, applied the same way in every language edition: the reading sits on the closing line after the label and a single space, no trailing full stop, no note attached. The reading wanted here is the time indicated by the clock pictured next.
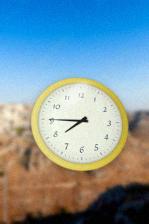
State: 7:45
